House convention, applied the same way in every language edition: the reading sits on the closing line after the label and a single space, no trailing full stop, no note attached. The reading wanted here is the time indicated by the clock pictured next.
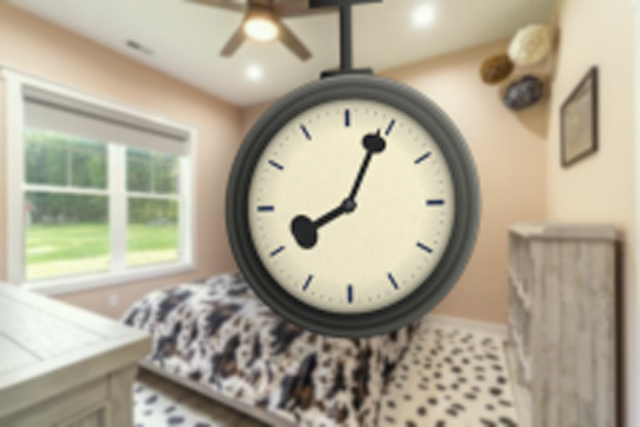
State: 8:04
